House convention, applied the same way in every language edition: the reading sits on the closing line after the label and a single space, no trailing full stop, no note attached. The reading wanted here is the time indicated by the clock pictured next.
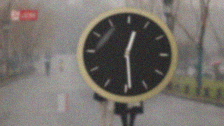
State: 12:29
